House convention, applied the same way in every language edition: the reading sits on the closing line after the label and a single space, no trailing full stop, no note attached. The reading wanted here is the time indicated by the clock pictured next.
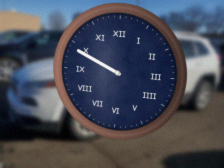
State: 9:49
